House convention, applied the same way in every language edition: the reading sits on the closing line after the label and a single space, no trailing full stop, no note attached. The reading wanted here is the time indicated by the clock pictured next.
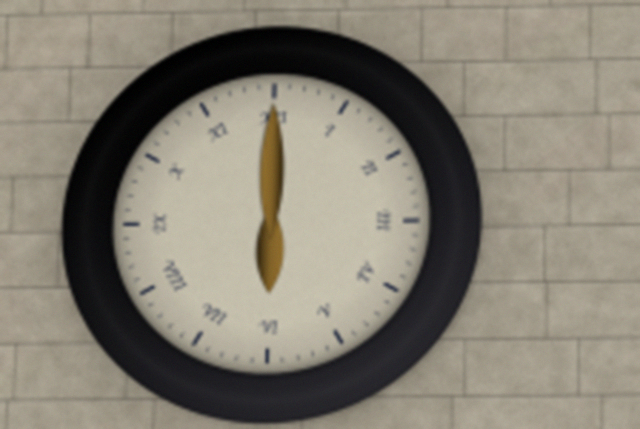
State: 6:00
